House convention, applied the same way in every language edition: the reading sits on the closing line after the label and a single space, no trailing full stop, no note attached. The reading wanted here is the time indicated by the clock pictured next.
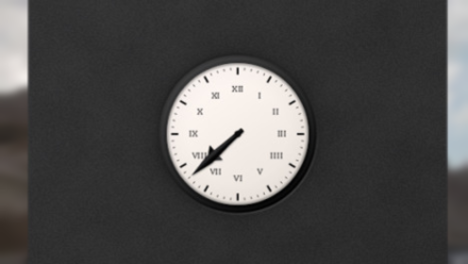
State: 7:38
